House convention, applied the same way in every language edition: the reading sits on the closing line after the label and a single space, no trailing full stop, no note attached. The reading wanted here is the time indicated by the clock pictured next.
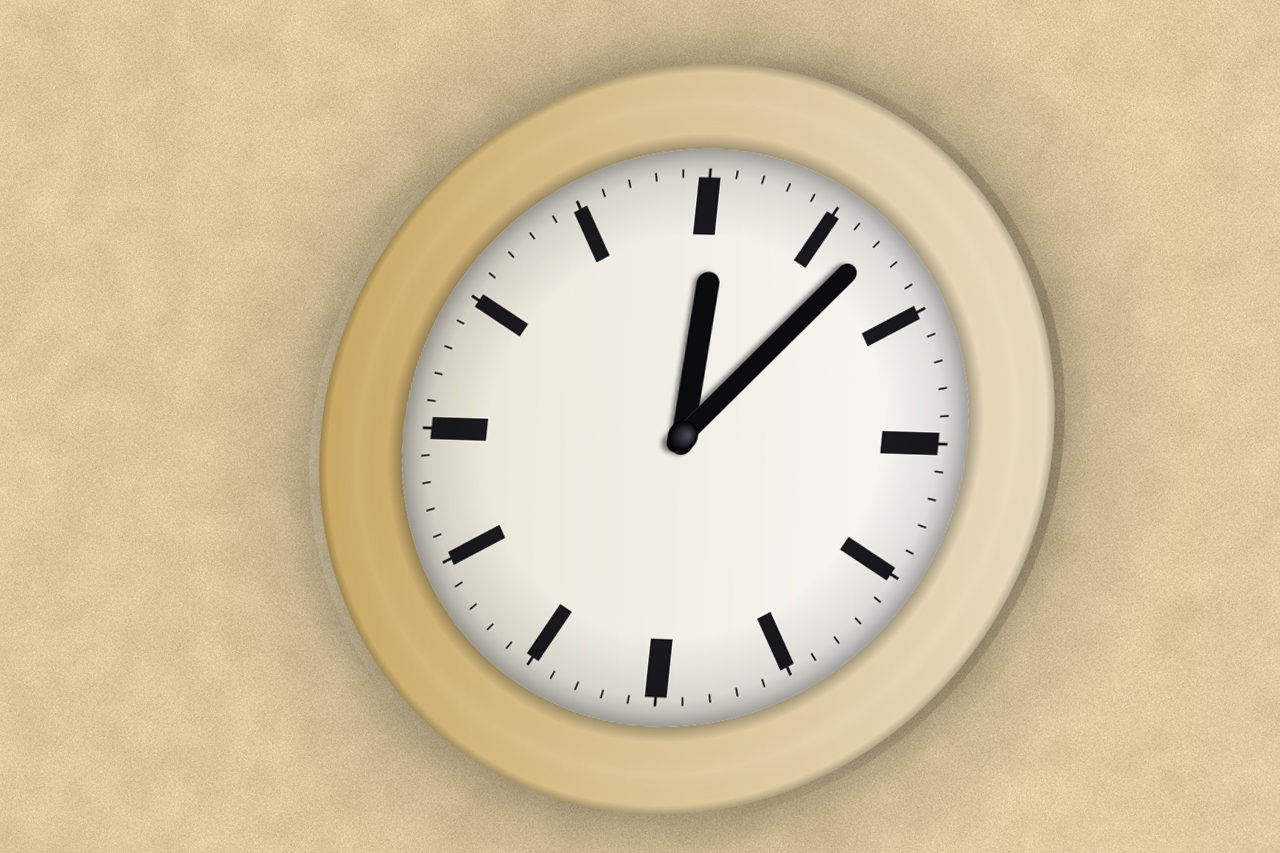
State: 12:07
